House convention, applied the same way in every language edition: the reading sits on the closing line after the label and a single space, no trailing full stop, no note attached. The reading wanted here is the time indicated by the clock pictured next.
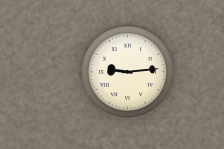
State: 9:14
